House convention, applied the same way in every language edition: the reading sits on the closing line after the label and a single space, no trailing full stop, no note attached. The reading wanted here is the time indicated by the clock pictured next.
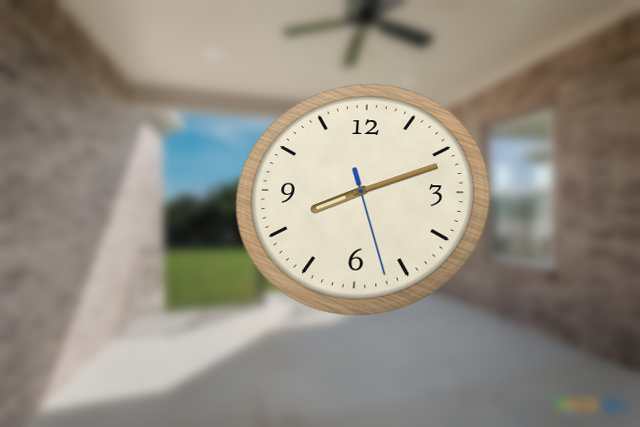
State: 8:11:27
